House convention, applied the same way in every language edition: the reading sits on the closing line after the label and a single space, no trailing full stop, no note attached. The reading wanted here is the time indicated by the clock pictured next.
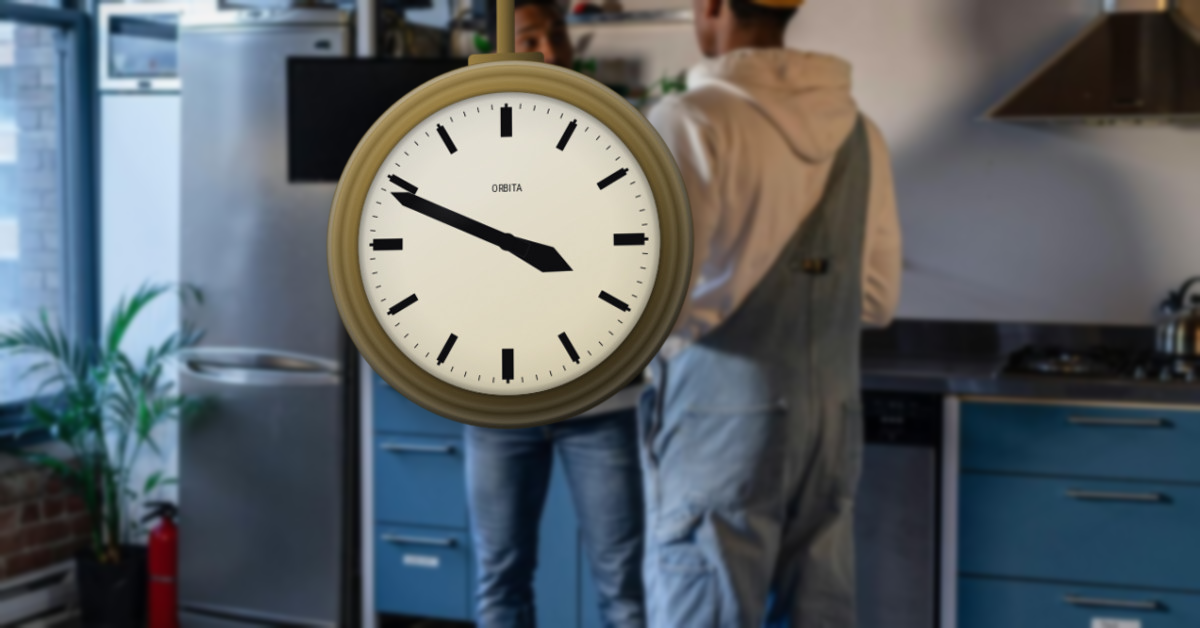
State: 3:49
